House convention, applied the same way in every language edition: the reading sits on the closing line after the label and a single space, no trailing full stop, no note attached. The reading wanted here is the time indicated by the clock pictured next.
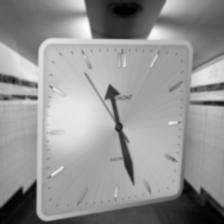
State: 11:26:54
